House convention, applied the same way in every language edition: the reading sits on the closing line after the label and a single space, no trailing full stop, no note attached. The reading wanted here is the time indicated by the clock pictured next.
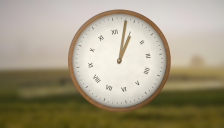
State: 1:03
